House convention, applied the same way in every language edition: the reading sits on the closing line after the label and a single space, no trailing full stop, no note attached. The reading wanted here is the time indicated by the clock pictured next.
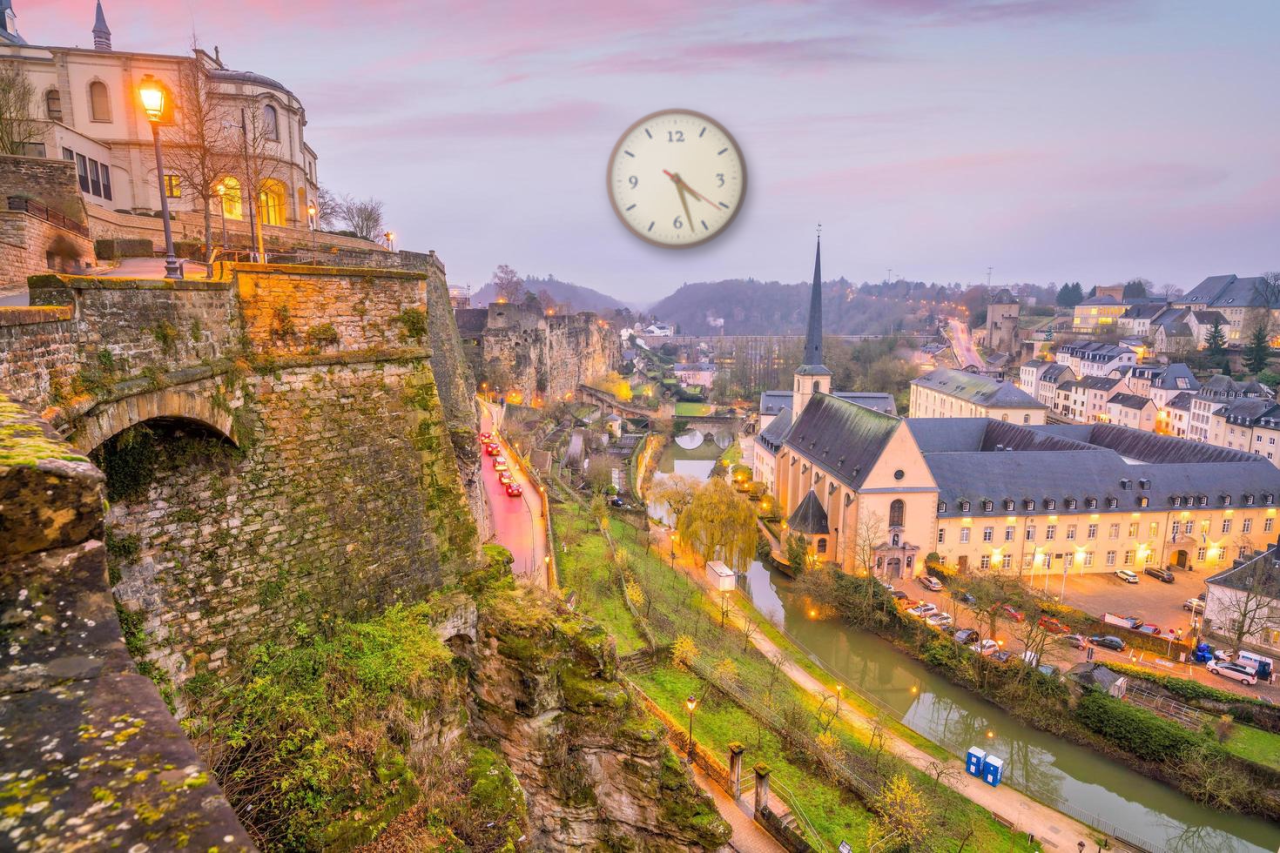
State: 4:27:21
